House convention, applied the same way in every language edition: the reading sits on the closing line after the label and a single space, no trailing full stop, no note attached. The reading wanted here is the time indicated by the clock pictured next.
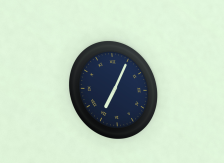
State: 7:05
